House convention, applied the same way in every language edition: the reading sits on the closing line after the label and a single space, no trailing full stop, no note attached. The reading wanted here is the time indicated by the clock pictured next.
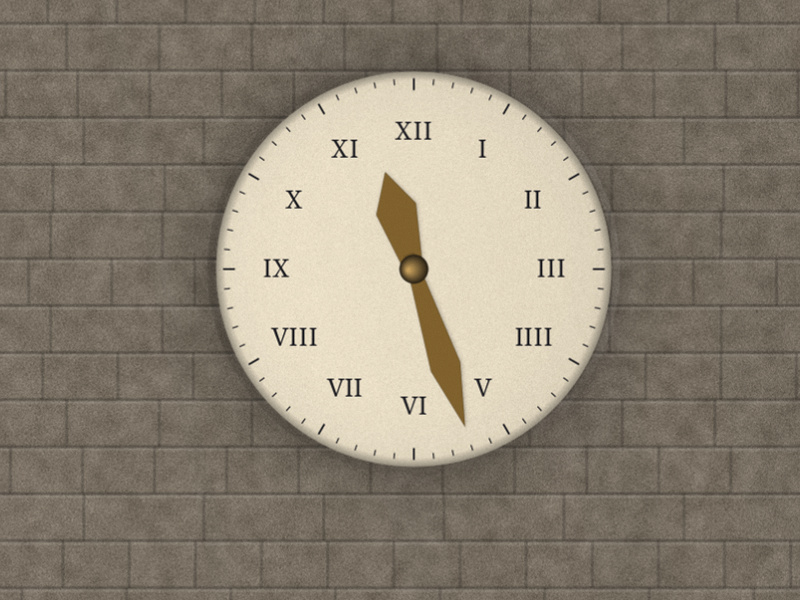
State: 11:27
